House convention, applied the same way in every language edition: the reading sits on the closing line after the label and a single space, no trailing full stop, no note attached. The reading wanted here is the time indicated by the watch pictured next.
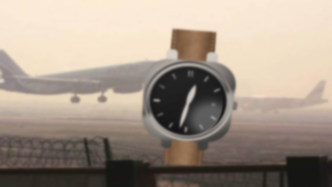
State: 12:32
